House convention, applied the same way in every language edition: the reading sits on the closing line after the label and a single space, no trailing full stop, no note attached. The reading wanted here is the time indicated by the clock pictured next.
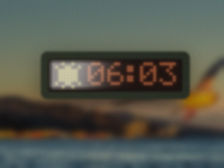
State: 6:03
